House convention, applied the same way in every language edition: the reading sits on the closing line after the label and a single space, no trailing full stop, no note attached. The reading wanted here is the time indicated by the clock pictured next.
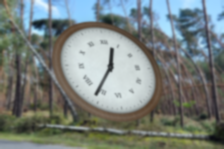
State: 12:36
